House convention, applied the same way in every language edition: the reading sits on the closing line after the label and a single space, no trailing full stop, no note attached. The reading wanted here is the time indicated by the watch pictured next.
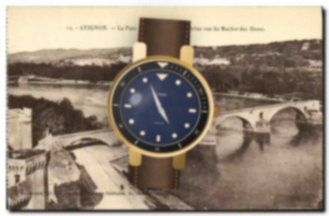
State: 4:56
